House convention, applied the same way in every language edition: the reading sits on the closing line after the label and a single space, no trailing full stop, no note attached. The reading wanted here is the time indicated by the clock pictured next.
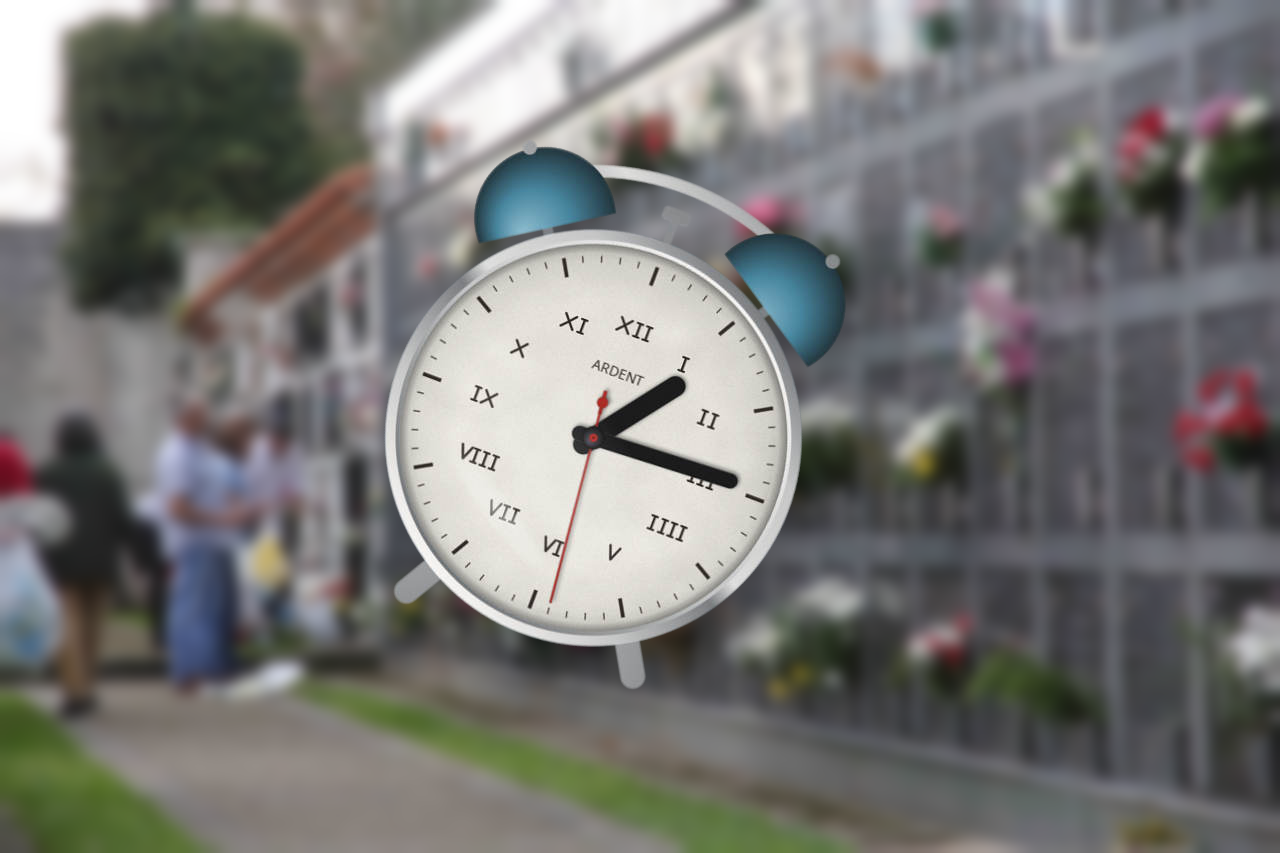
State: 1:14:29
